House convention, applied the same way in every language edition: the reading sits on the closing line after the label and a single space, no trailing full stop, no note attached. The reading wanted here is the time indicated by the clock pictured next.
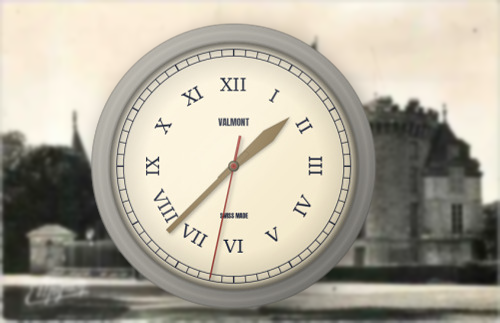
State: 1:37:32
